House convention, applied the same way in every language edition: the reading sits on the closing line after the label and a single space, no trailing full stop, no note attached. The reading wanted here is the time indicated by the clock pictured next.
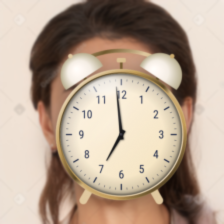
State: 6:59
